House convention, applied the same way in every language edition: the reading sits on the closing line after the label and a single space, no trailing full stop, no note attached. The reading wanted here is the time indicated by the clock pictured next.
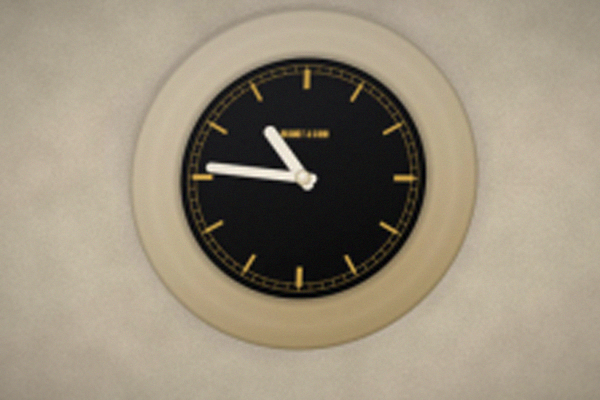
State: 10:46
